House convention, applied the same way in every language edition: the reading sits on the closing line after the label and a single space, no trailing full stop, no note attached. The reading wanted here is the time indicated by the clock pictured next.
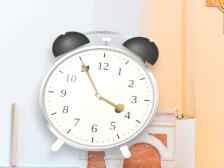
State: 3:55
